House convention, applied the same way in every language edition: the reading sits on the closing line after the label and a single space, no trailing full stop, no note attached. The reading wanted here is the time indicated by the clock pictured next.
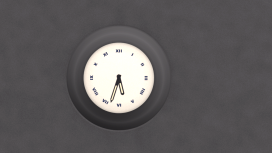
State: 5:33
